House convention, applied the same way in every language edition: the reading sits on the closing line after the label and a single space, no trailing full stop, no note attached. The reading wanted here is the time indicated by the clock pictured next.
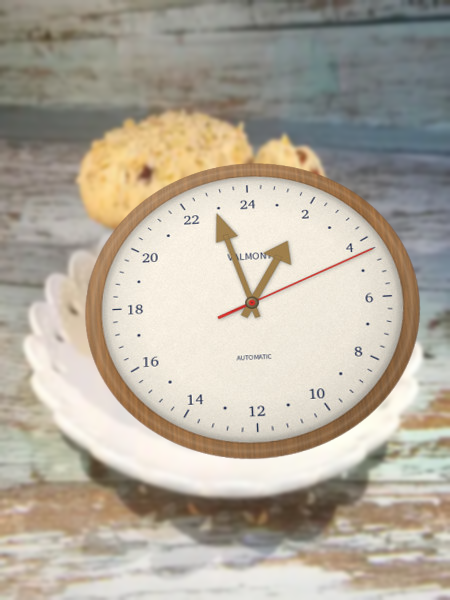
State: 1:57:11
